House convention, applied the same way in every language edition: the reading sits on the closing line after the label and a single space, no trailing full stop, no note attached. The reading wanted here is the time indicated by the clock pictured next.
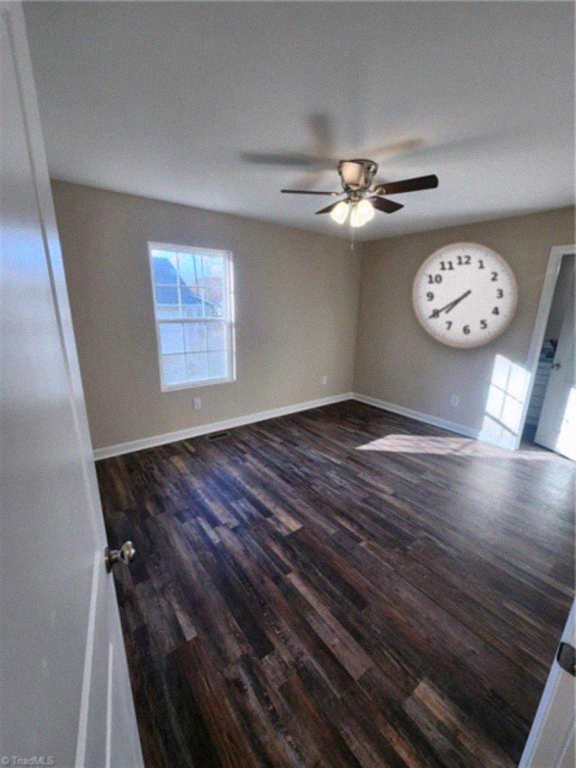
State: 7:40
